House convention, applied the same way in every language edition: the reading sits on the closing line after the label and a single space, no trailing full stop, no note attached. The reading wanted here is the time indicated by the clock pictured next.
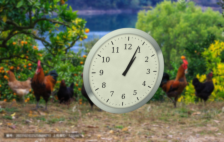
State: 1:04
